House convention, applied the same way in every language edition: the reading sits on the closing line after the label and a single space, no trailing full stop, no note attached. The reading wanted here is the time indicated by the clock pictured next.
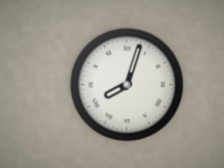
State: 8:03
